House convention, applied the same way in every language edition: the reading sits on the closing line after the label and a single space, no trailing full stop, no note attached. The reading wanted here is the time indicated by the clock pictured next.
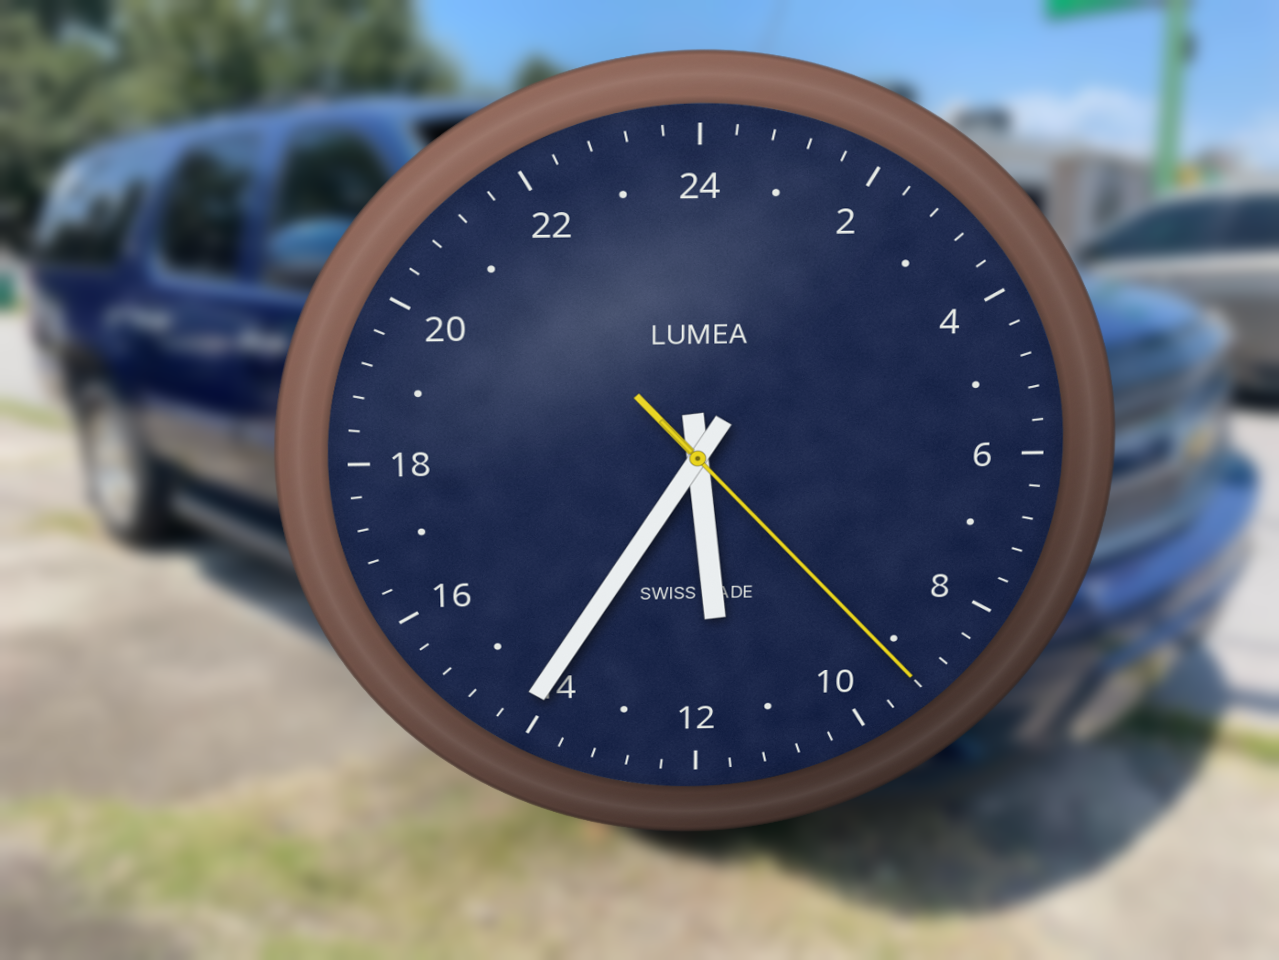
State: 11:35:23
